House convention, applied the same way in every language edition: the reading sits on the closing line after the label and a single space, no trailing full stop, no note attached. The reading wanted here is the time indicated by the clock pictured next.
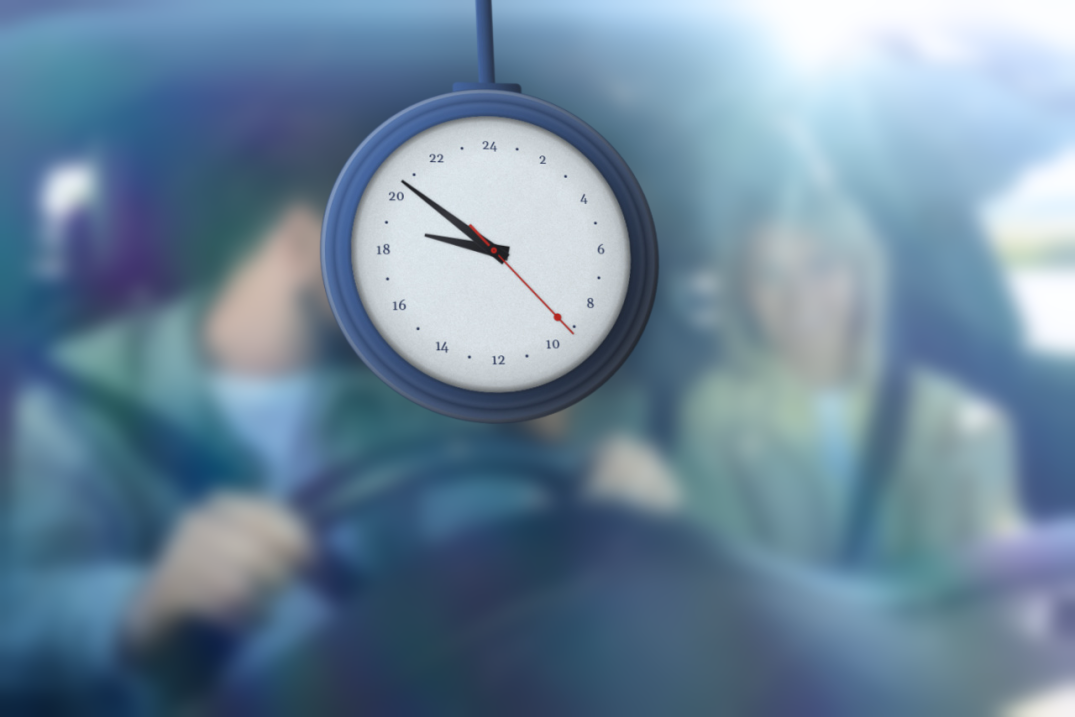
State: 18:51:23
